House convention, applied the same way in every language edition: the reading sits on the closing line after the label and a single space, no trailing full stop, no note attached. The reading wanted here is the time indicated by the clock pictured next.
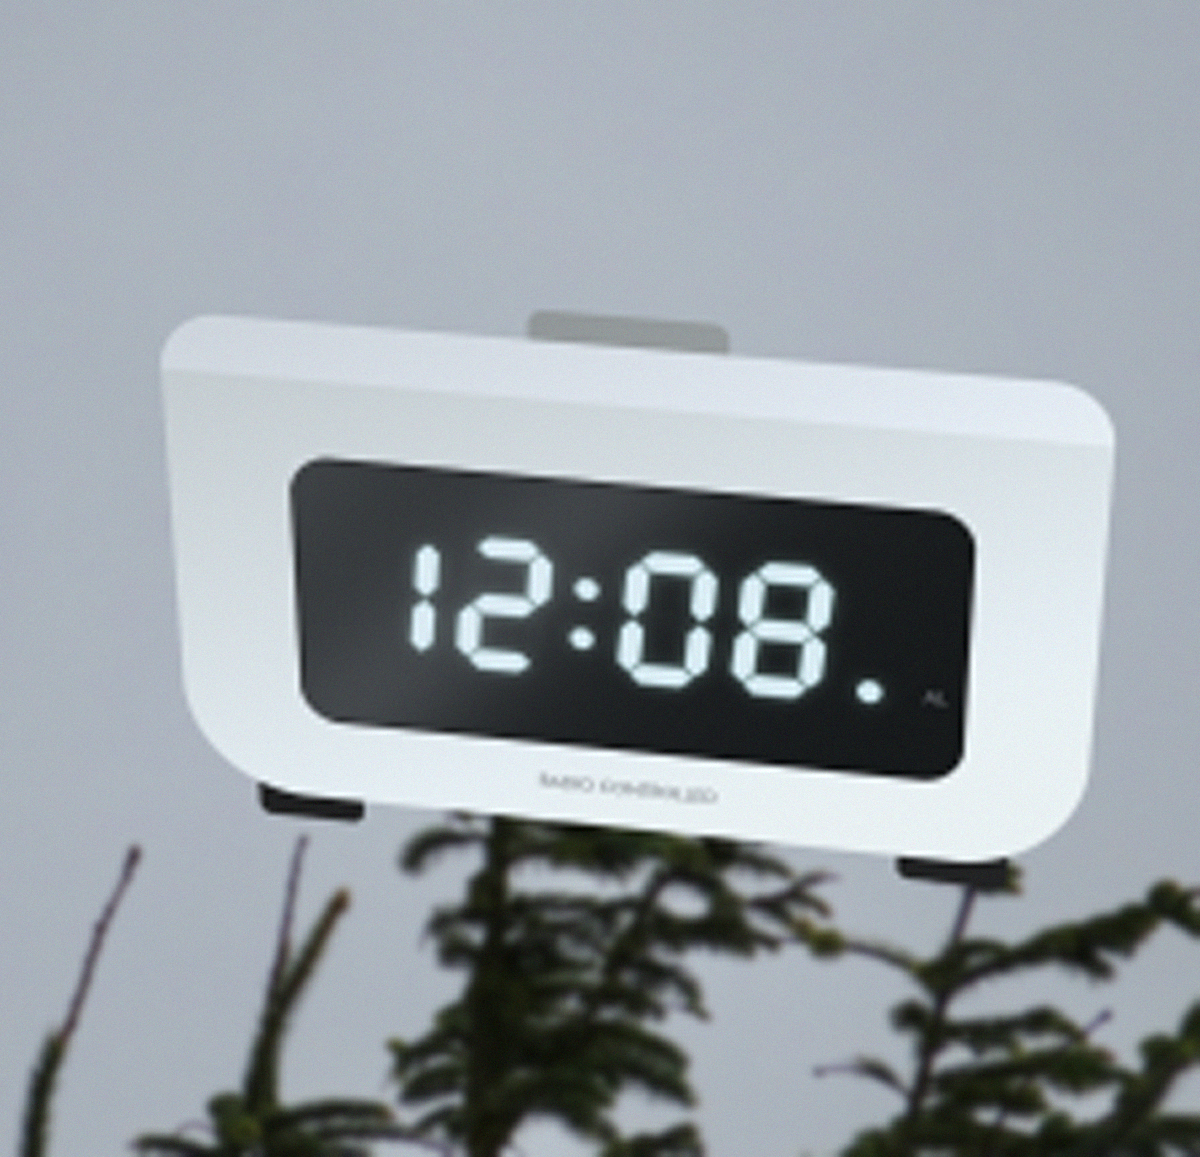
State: 12:08
